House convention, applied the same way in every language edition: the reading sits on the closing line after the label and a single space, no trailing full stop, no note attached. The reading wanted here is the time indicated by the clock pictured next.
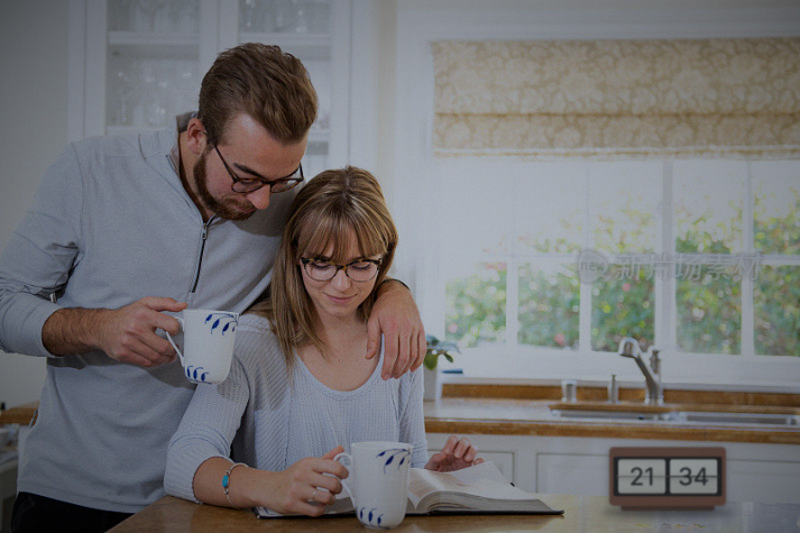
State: 21:34
